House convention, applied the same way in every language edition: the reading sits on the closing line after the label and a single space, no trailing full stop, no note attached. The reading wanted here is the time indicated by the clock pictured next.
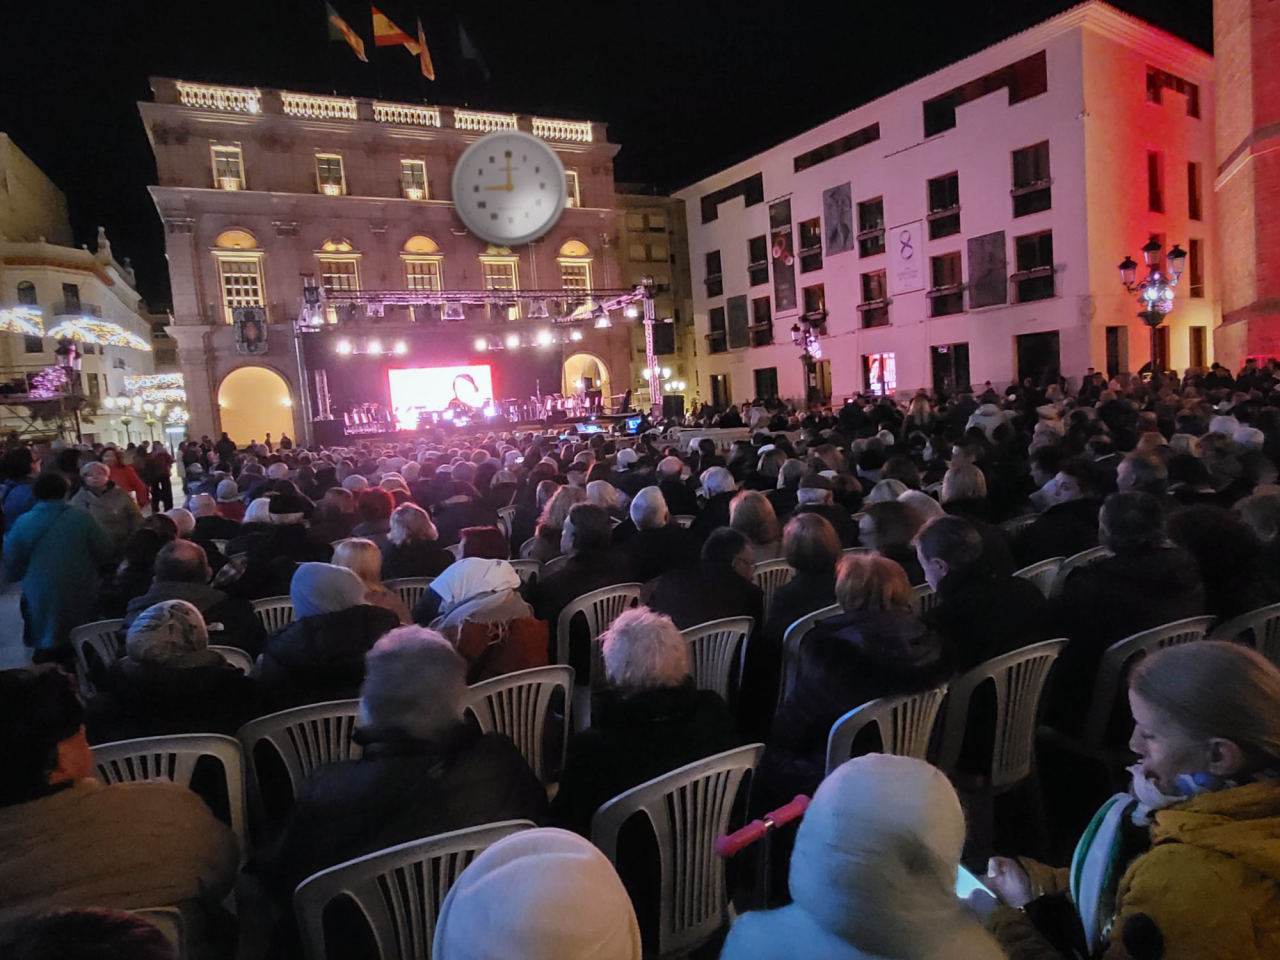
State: 9:00
